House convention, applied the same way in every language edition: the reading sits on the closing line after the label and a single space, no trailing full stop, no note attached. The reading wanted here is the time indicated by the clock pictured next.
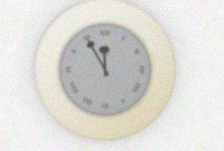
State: 11:55
